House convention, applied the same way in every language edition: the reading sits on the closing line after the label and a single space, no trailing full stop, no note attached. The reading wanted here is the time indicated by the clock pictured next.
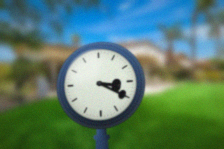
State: 3:20
